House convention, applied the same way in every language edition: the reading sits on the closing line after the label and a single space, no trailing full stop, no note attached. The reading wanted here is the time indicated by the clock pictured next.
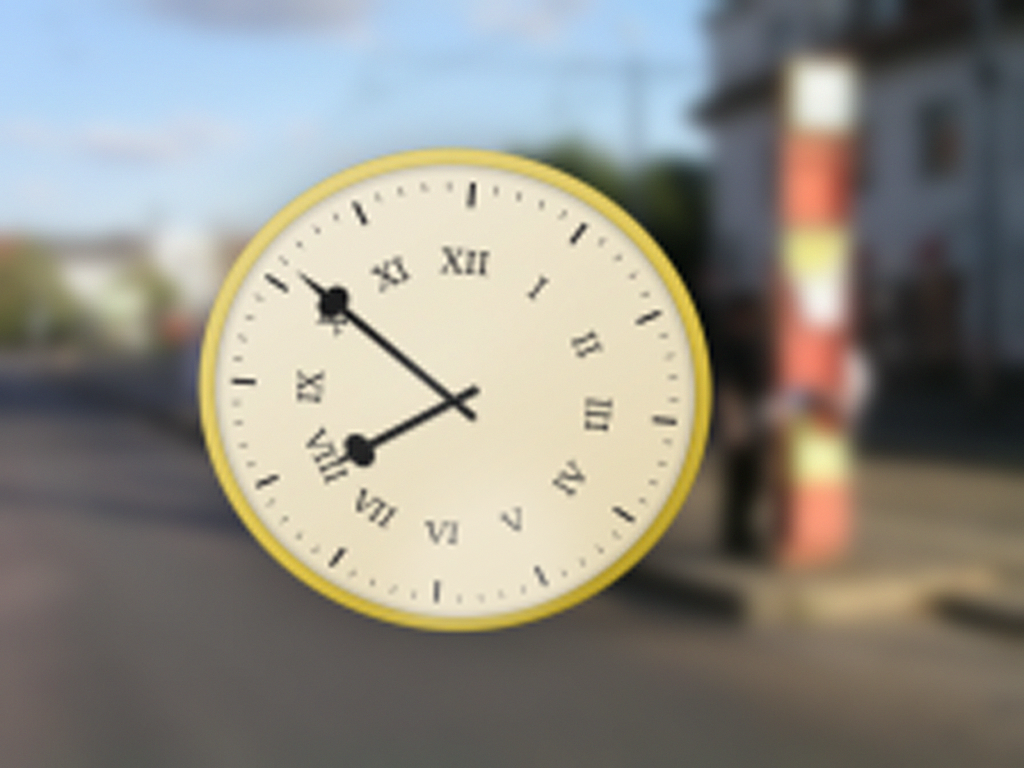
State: 7:51
